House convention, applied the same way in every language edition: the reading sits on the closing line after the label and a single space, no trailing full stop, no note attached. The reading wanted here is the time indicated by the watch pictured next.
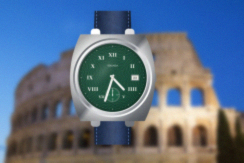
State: 4:33
